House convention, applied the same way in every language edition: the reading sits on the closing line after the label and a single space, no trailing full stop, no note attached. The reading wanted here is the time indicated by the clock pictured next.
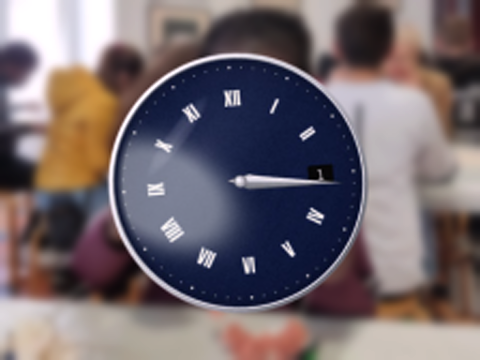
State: 3:16
